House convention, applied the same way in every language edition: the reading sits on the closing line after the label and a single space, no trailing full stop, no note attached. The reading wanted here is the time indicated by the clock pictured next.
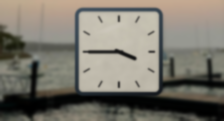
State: 3:45
